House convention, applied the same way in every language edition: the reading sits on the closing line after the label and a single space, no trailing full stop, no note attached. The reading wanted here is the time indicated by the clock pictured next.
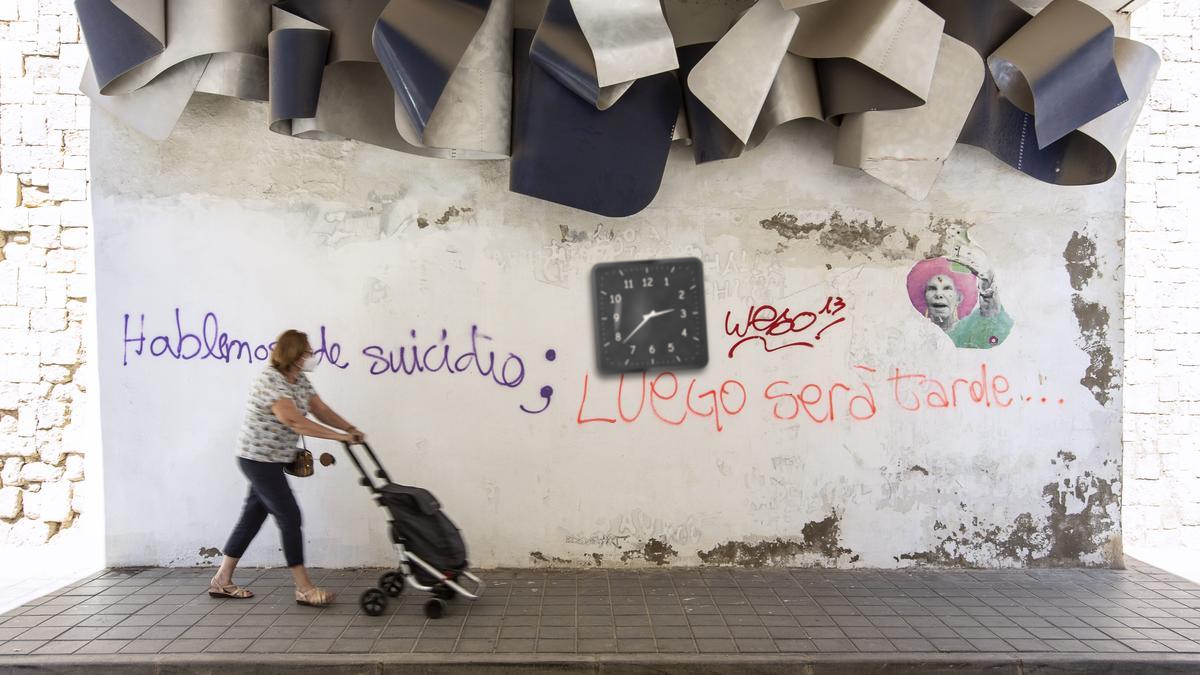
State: 2:38
